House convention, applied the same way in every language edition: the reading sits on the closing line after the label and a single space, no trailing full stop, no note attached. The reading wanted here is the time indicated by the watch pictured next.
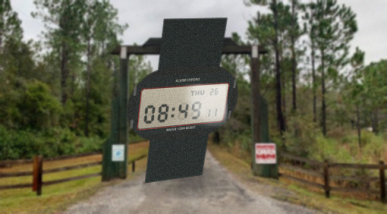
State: 8:49:11
